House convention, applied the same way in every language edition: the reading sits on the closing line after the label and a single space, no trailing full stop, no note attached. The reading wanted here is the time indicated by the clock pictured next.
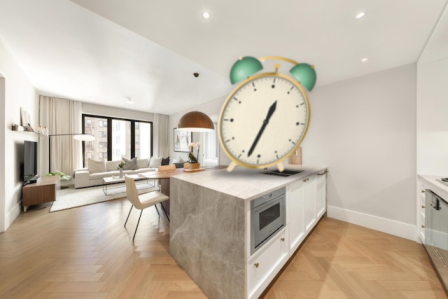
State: 12:33
